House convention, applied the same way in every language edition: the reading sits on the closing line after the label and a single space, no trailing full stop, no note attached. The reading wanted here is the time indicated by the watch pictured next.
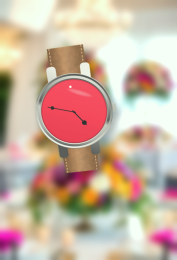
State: 4:48
